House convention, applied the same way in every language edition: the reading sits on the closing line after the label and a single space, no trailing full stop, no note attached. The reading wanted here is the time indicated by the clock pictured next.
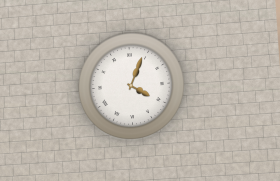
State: 4:04
